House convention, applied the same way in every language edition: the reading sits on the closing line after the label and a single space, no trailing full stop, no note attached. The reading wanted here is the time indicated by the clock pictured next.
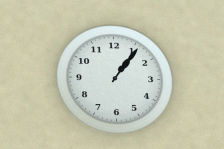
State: 1:06
